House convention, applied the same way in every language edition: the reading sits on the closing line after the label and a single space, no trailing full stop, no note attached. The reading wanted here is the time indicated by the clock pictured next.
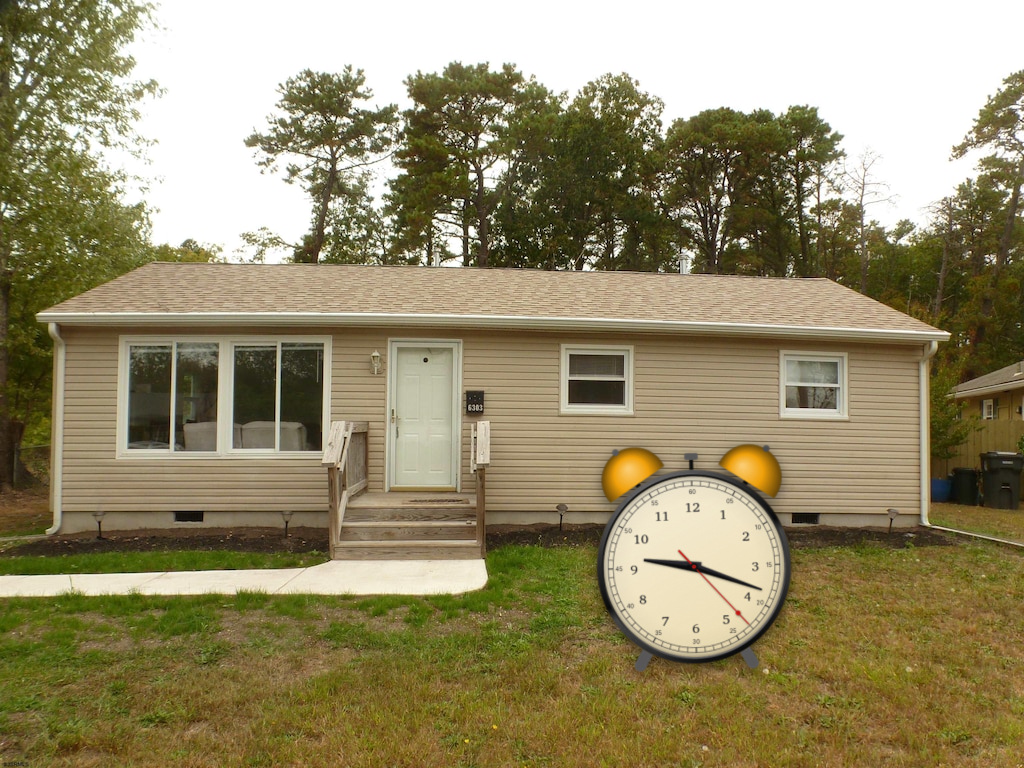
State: 9:18:23
